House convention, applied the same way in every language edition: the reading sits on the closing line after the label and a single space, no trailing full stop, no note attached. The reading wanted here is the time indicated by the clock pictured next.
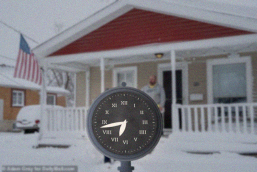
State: 6:43
